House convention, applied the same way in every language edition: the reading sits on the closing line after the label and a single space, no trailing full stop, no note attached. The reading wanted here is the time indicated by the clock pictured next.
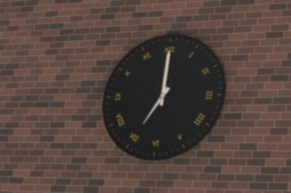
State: 7:00
